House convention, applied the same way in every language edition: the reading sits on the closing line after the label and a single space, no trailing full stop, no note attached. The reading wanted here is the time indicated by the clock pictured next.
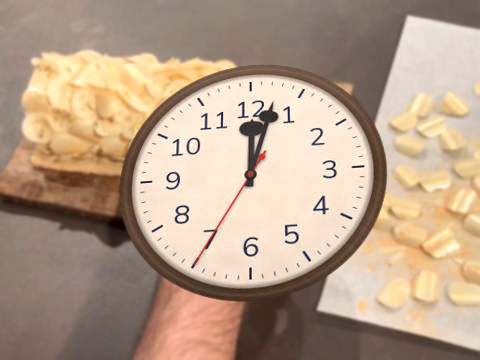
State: 12:02:35
